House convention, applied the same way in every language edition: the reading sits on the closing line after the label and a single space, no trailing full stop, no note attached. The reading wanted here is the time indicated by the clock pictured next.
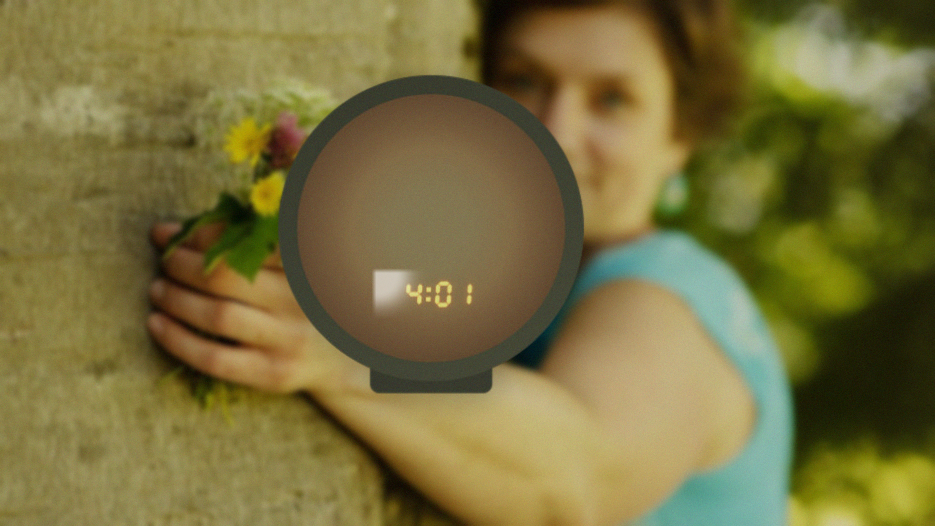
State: 4:01
